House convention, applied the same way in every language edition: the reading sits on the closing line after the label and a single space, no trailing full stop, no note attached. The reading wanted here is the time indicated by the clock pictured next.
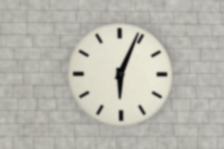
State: 6:04
